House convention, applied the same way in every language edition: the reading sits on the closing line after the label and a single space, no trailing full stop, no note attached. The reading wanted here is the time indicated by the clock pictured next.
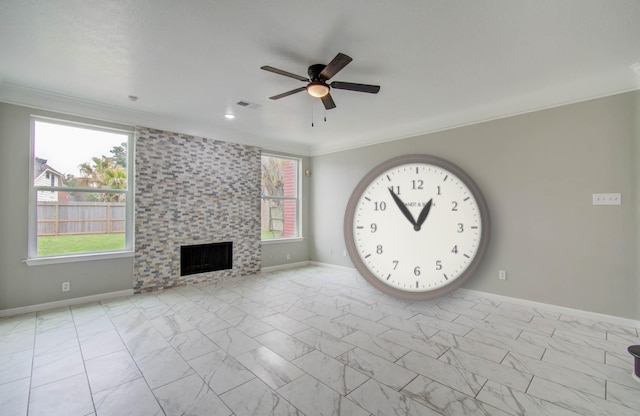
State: 12:54
